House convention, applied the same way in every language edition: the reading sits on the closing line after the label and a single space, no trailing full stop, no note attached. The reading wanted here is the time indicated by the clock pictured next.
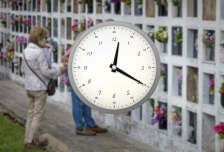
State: 12:20
